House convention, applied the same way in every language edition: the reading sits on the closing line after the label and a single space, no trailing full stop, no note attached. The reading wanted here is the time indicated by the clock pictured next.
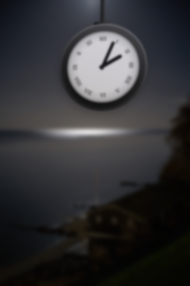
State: 2:04
